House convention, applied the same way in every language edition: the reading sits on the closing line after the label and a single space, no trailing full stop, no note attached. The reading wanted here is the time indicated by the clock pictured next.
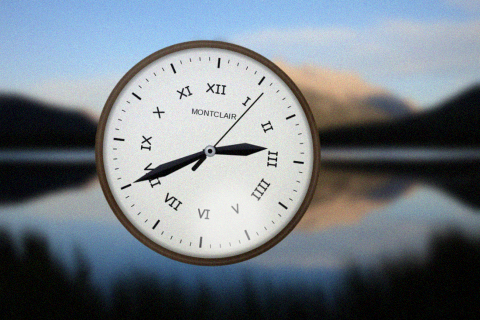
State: 2:40:06
